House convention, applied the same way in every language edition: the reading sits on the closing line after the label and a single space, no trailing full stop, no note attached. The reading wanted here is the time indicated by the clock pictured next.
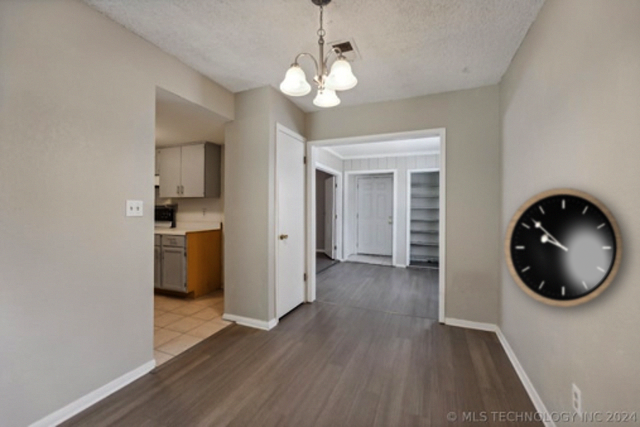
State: 9:52
